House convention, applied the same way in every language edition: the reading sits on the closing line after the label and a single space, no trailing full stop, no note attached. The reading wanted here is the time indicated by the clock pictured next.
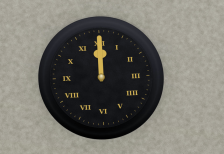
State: 12:00
